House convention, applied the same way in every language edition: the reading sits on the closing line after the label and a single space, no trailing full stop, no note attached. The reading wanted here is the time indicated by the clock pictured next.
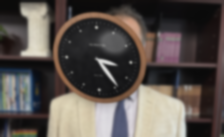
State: 3:24
